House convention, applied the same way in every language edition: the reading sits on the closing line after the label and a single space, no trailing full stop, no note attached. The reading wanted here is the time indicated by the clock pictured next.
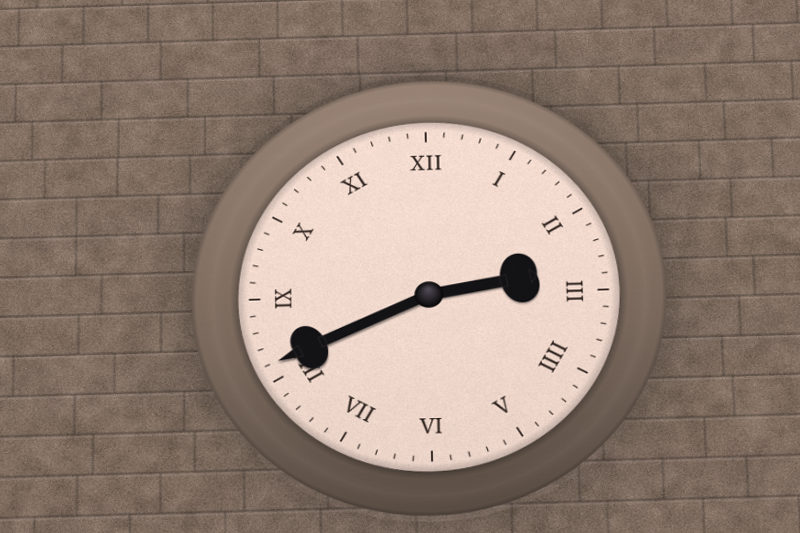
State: 2:41
